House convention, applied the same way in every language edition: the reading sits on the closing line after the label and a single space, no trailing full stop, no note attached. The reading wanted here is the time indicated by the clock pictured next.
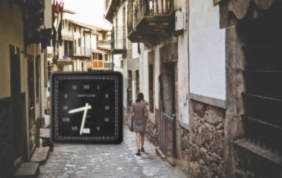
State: 8:32
